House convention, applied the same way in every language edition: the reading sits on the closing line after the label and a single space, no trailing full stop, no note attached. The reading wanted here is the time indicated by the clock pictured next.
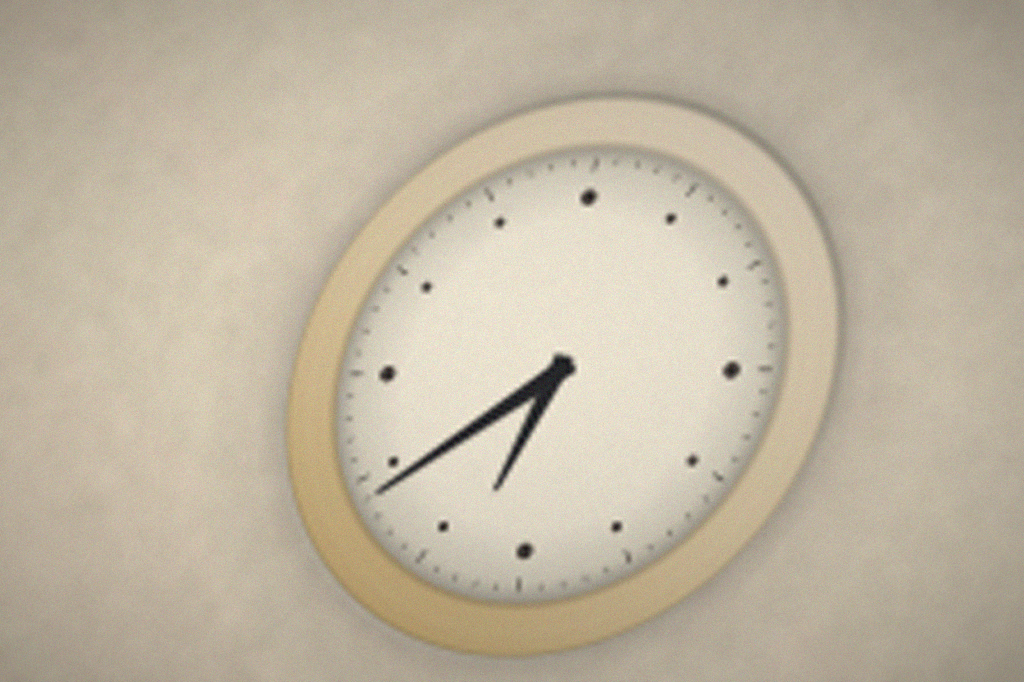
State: 6:39
